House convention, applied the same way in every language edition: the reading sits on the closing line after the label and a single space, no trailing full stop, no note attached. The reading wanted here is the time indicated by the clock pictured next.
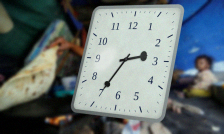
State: 2:35
